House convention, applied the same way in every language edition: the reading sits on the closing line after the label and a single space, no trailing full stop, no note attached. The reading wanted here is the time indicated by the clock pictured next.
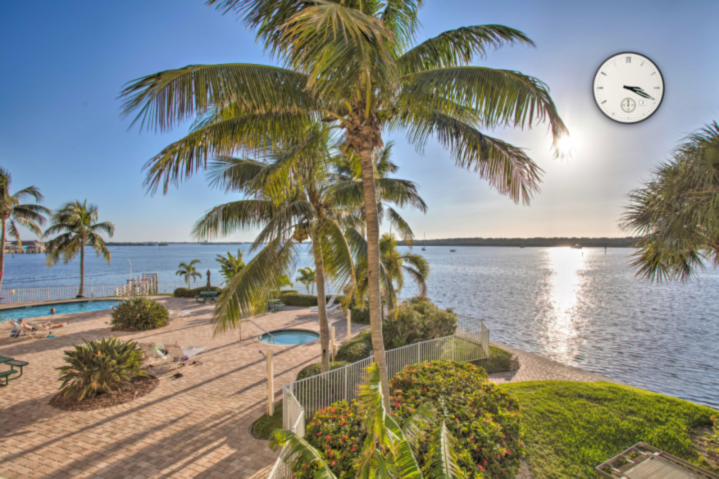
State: 3:19
